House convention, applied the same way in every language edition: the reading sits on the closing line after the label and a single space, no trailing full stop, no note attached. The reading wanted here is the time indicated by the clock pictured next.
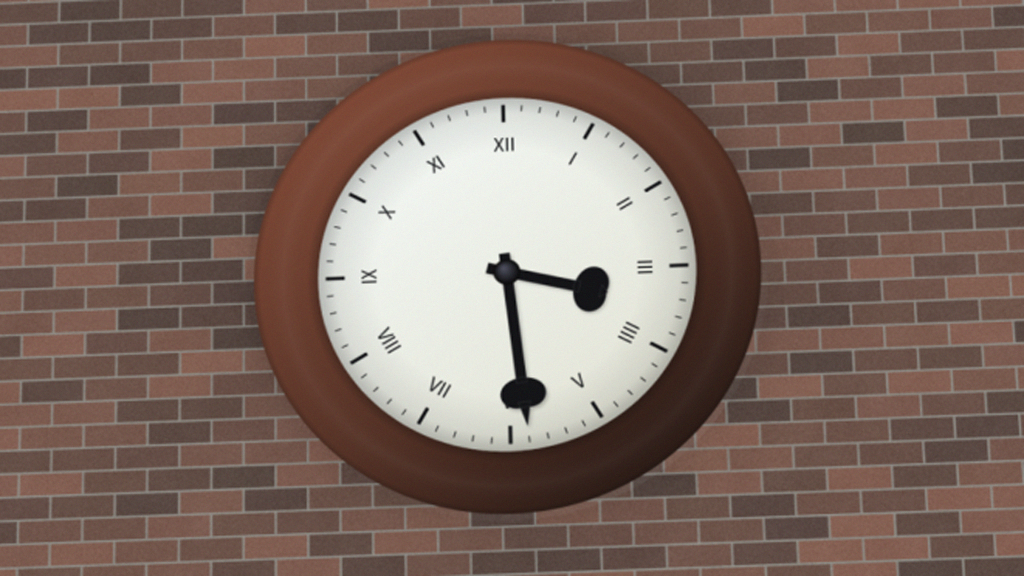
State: 3:29
